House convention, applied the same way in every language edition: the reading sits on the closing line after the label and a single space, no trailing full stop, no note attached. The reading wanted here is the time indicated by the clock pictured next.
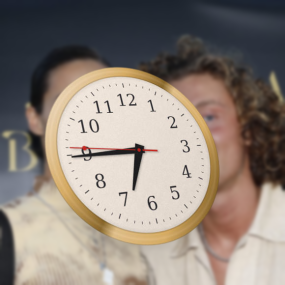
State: 6:44:46
